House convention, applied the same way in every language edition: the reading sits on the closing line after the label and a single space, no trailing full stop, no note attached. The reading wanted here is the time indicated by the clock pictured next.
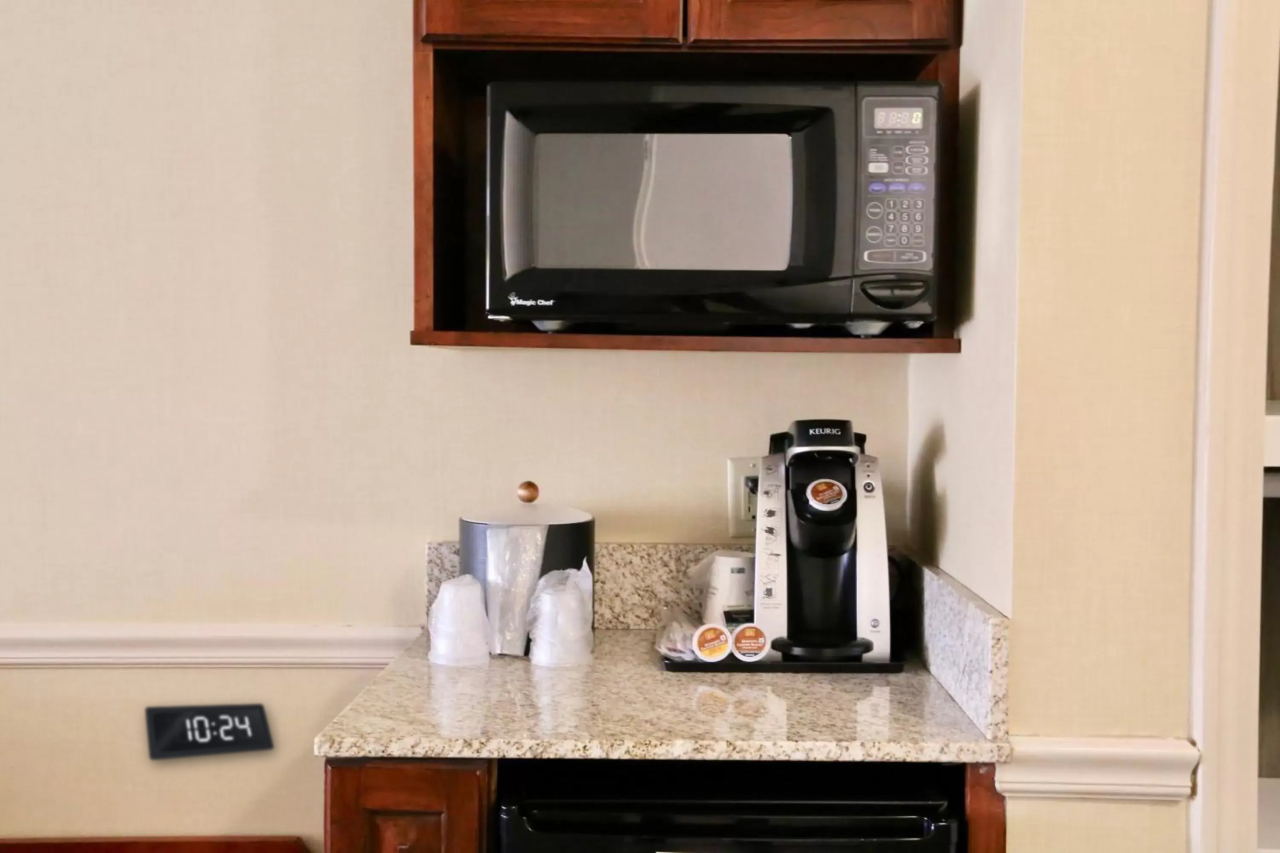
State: 10:24
